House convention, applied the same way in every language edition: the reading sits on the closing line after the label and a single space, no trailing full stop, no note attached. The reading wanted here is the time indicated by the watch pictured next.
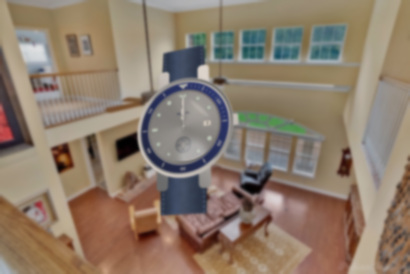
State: 12:00
